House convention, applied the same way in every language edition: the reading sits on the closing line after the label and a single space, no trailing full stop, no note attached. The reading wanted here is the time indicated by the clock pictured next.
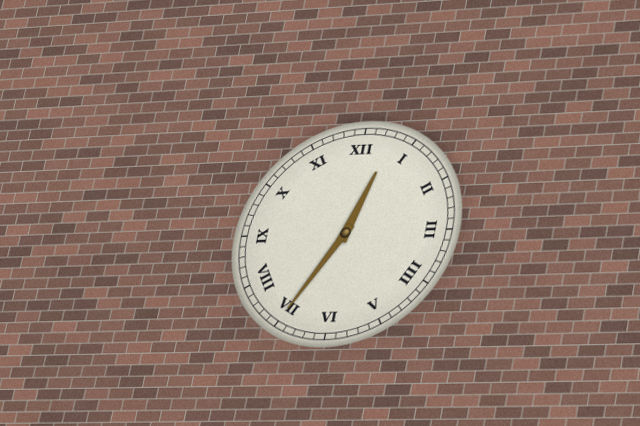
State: 12:35
